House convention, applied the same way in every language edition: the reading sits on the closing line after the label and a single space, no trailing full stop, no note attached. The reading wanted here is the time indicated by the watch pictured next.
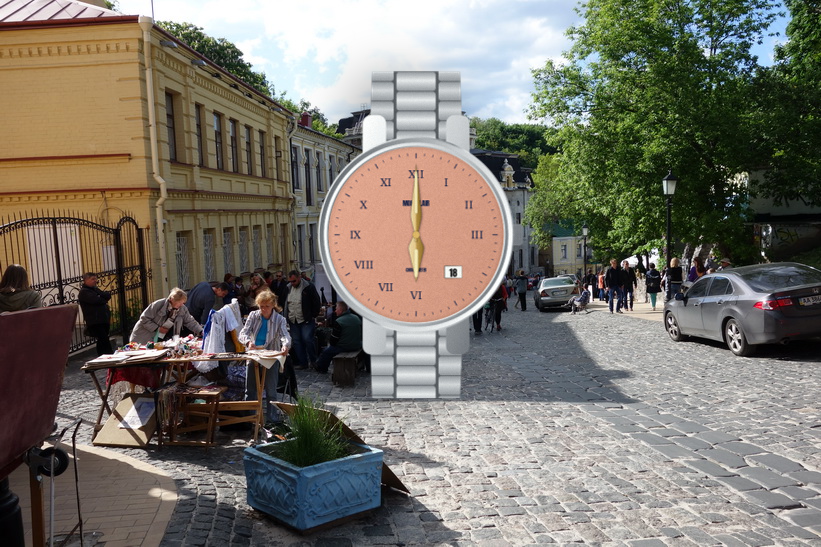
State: 6:00
